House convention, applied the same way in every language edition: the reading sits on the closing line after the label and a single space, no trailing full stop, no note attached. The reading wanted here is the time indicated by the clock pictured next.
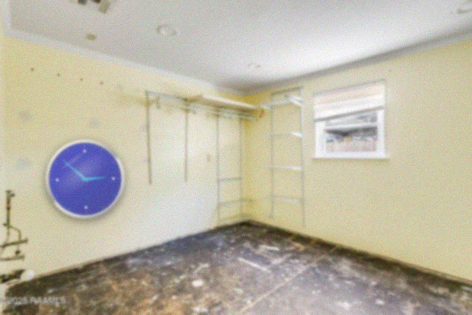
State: 2:52
